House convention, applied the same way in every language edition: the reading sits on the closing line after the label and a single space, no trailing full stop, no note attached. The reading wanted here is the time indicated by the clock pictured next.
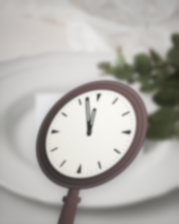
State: 11:57
